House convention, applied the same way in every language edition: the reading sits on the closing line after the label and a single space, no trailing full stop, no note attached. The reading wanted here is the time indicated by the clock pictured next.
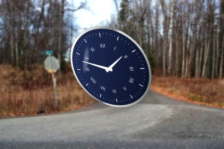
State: 1:48
